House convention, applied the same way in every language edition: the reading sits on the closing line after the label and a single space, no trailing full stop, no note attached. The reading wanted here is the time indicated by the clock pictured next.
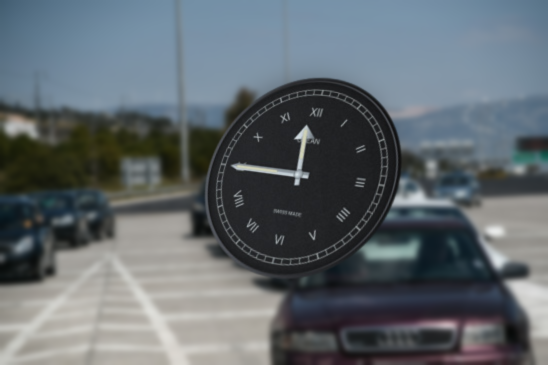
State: 11:45
